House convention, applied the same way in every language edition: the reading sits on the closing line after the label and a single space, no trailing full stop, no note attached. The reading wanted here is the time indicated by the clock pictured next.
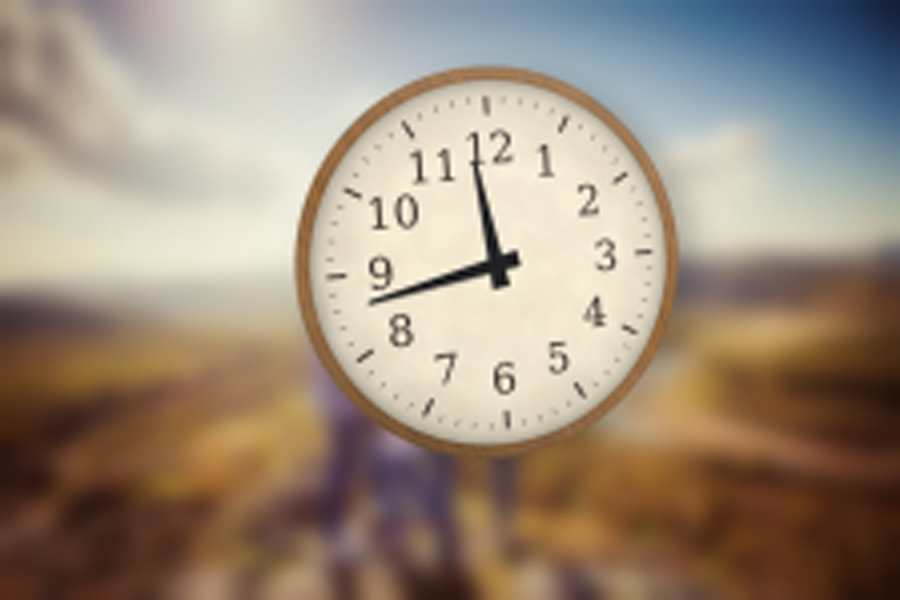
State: 11:43
